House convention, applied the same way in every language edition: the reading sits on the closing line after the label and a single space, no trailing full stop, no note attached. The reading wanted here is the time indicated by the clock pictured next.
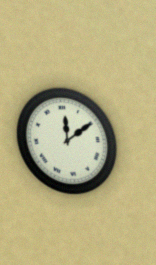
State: 12:10
